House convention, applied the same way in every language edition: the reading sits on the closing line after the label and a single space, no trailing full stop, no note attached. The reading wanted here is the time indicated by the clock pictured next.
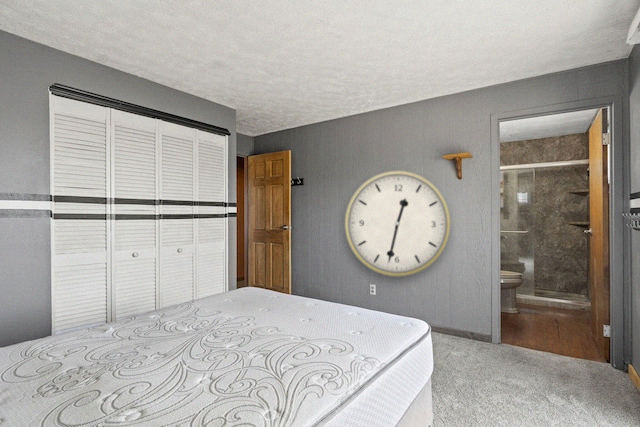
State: 12:32
